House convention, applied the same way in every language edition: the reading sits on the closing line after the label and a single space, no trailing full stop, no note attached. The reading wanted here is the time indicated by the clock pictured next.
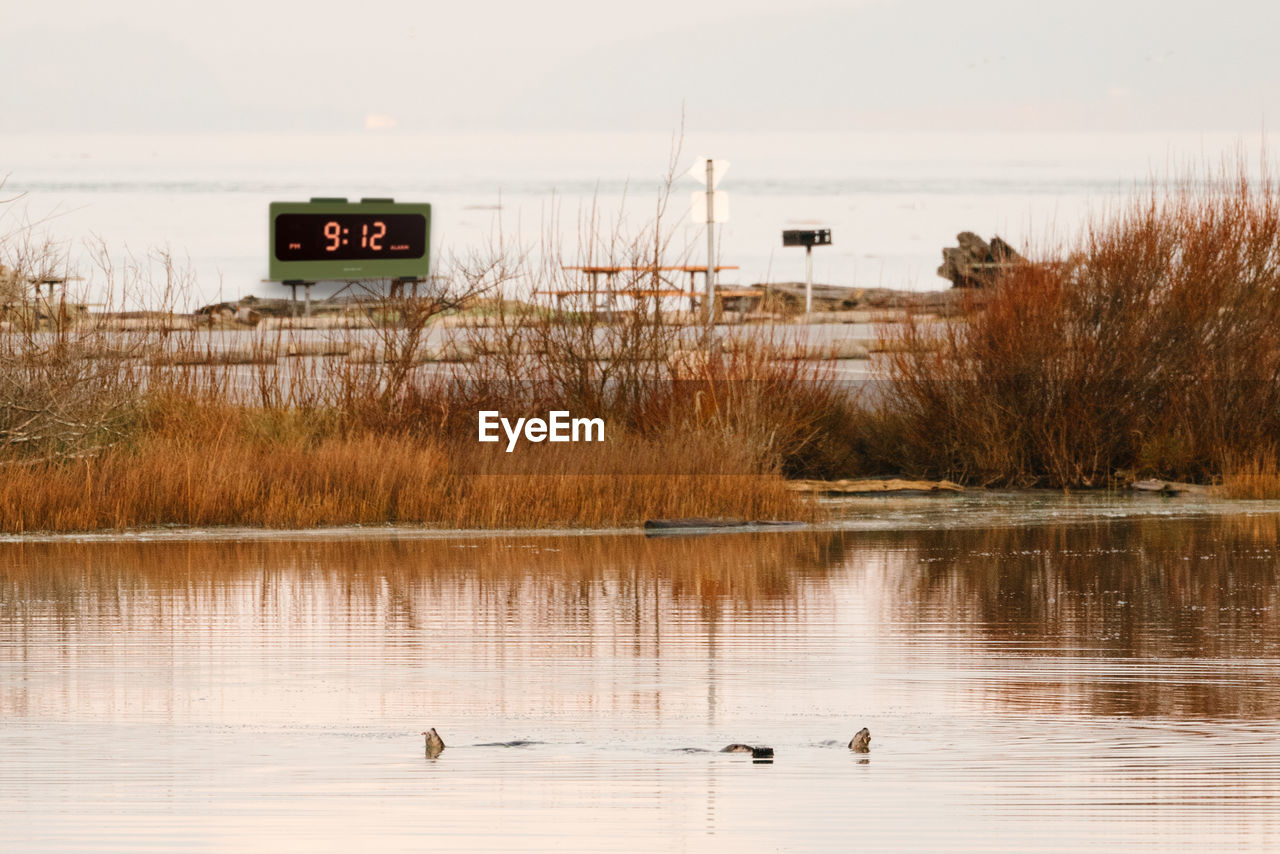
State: 9:12
